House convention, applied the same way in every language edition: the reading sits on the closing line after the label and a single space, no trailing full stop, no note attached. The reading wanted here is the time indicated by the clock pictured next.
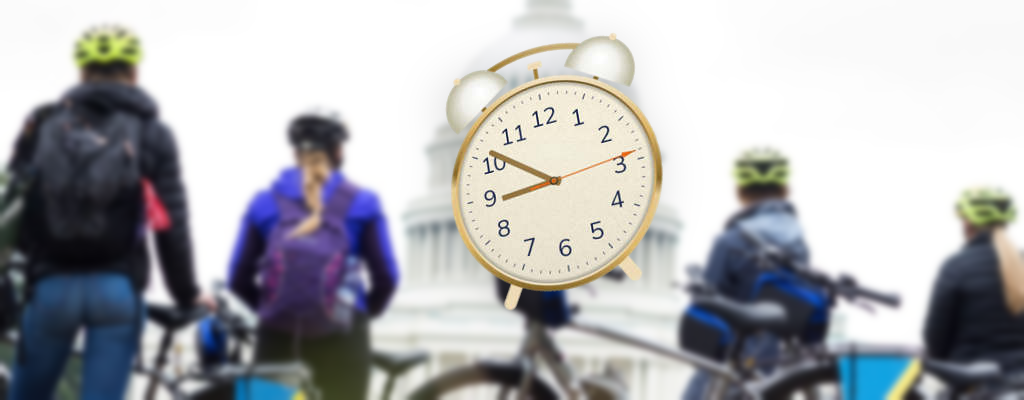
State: 8:51:14
